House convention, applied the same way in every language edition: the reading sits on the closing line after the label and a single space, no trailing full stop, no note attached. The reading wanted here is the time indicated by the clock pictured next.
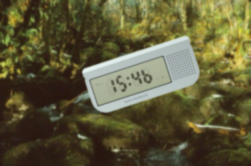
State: 15:46
